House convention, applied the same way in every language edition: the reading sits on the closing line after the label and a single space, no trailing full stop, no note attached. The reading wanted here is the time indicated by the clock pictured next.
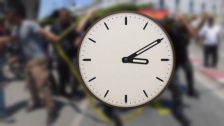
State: 3:10
